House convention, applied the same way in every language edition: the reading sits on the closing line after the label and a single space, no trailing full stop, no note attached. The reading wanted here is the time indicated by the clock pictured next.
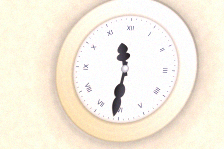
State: 11:31
